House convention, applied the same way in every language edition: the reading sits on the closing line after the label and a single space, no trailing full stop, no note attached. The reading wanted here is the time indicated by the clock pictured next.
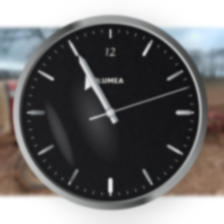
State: 10:55:12
